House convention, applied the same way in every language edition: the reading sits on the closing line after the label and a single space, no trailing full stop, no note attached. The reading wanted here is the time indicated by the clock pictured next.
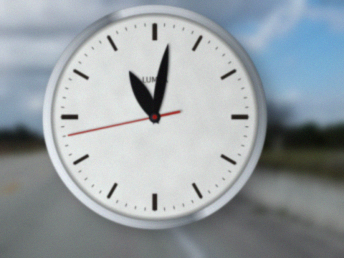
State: 11:01:43
